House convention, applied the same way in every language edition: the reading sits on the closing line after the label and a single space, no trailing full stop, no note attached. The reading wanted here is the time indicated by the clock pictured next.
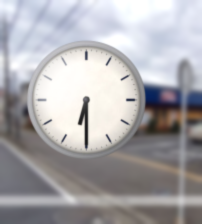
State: 6:30
